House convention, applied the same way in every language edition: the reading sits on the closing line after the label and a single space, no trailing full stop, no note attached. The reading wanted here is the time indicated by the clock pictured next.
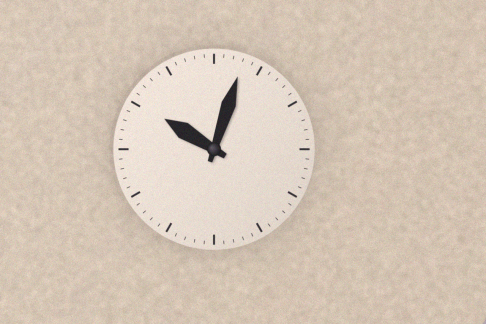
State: 10:03
